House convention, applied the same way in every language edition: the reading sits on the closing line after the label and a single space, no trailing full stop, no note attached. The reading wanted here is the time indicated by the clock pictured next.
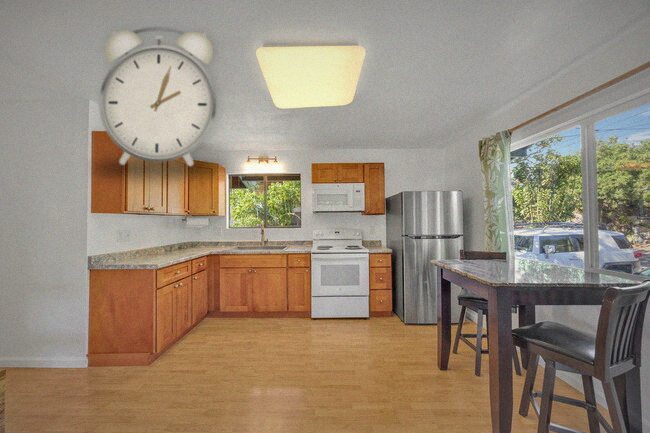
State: 2:03
